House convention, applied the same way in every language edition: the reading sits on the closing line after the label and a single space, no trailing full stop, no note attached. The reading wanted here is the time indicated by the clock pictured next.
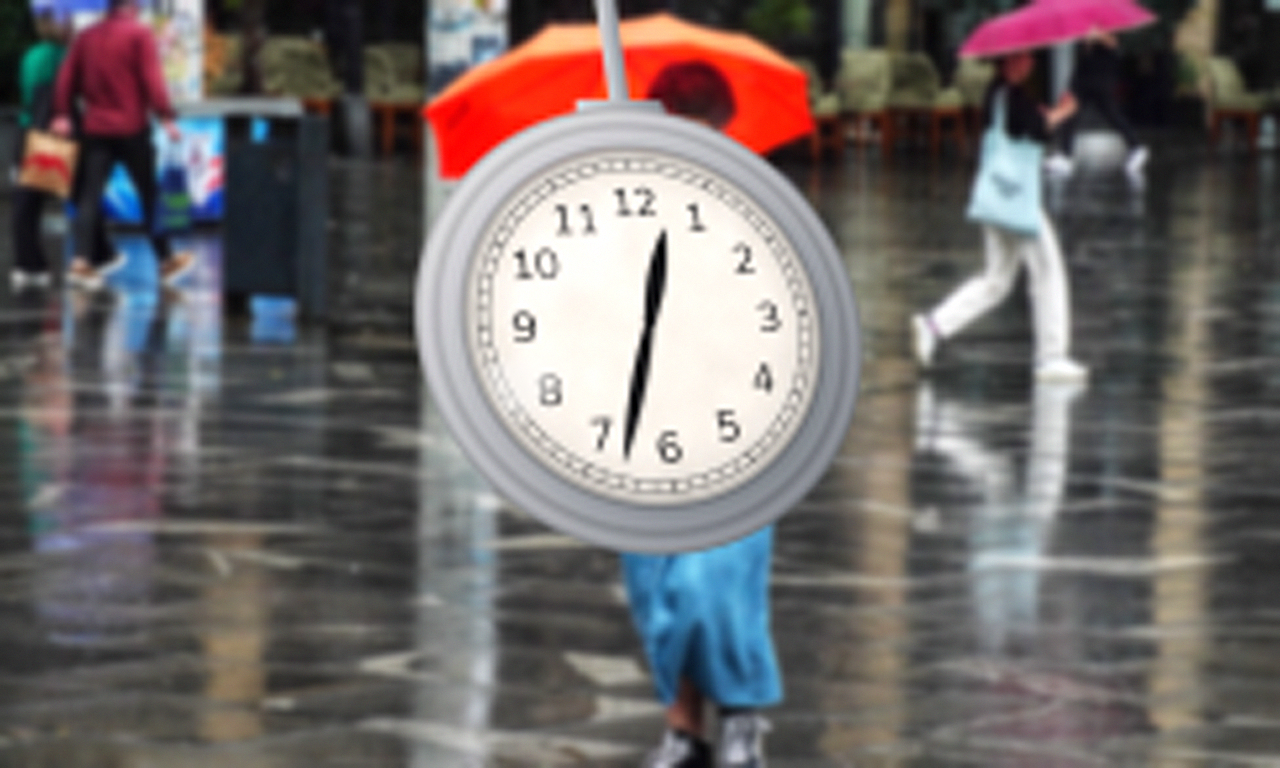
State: 12:33
